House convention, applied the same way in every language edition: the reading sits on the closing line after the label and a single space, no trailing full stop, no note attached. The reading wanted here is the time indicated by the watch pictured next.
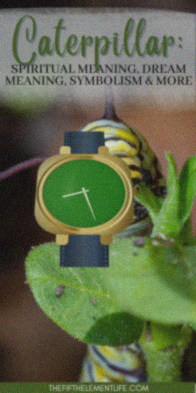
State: 8:27
